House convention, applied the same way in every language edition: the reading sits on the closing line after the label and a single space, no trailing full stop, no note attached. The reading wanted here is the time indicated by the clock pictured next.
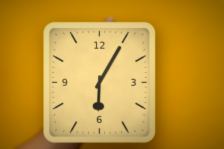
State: 6:05
